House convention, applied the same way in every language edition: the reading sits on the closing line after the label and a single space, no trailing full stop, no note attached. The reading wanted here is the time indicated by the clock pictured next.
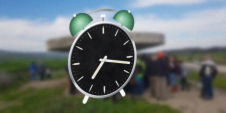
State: 7:17
